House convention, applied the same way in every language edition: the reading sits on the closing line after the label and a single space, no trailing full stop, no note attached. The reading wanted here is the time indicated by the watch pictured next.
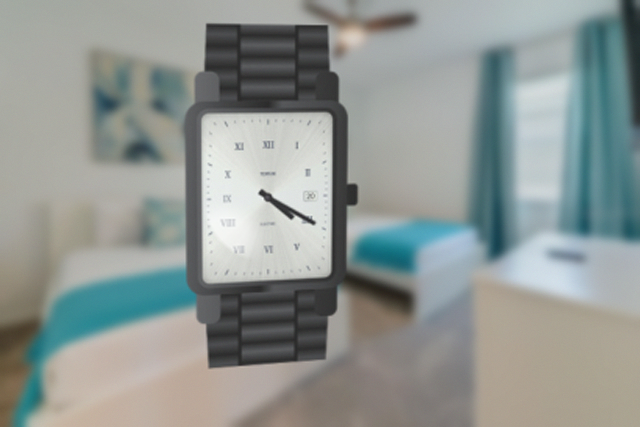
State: 4:20
